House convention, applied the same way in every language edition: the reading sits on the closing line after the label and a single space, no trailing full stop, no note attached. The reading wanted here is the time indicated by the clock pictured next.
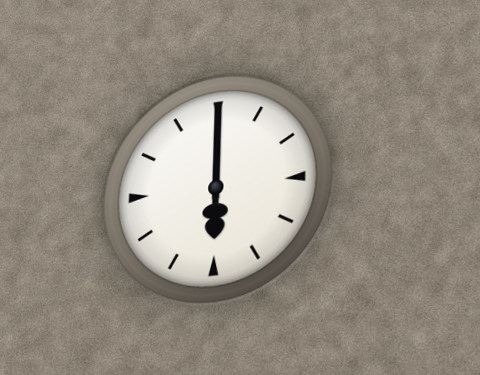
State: 6:00
